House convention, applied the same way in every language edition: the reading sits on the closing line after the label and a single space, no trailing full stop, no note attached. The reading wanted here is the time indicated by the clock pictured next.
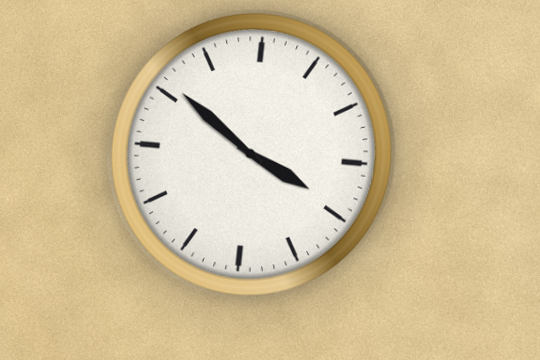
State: 3:51
